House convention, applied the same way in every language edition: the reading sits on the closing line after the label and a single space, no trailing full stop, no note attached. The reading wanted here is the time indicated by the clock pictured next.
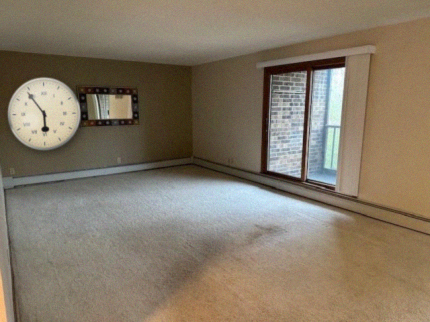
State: 5:54
